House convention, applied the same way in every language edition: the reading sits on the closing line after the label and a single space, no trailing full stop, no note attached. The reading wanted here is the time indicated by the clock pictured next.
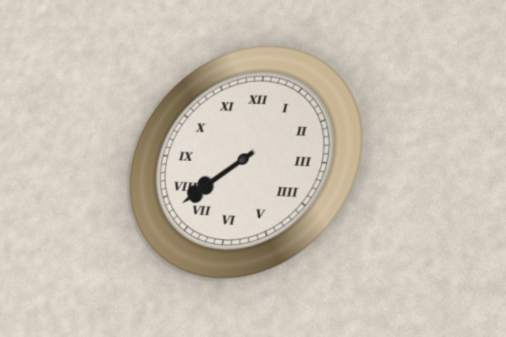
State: 7:38
